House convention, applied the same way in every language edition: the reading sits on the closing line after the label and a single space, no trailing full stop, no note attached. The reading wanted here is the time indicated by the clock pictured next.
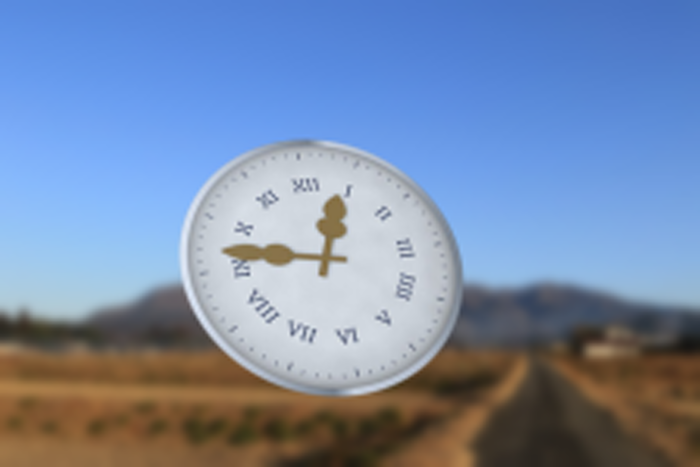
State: 12:47
